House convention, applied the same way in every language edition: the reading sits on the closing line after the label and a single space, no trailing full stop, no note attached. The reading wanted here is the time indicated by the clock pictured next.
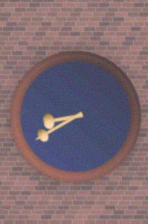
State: 8:40
